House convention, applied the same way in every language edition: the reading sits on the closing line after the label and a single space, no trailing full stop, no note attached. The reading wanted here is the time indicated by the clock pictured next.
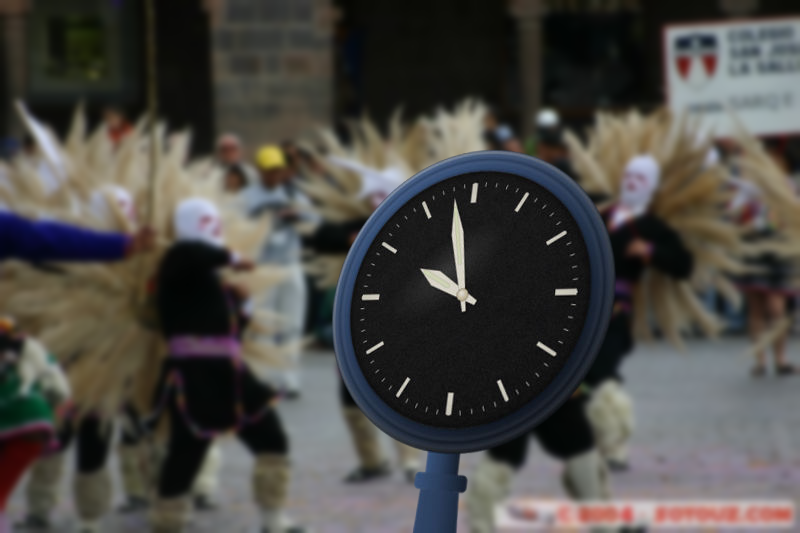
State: 9:58
